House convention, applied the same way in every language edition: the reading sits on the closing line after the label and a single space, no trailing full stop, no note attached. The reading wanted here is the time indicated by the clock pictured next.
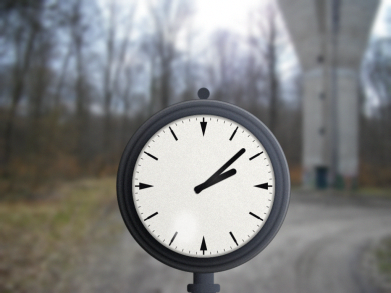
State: 2:08
